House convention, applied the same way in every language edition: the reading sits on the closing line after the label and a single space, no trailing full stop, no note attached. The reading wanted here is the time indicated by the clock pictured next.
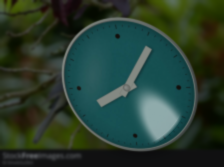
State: 8:06
